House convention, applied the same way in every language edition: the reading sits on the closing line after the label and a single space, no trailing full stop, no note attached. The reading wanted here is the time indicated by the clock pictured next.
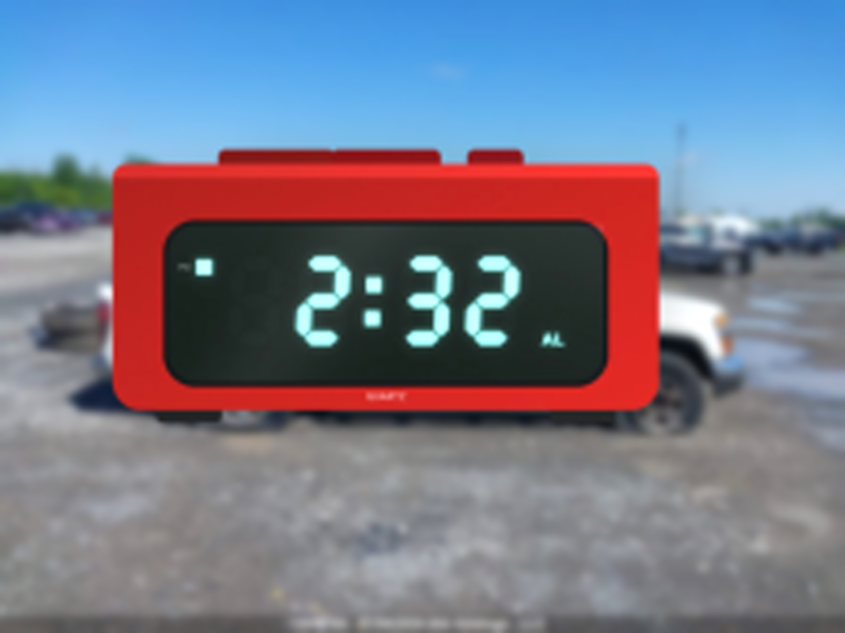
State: 2:32
